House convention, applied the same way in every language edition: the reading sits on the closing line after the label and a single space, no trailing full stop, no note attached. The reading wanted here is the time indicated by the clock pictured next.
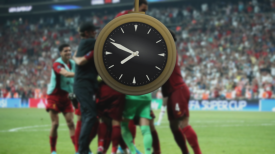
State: 7:49
